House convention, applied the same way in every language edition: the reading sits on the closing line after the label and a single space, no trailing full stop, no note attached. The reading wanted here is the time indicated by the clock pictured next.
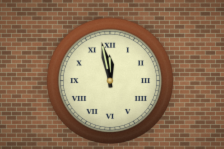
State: 11:58
